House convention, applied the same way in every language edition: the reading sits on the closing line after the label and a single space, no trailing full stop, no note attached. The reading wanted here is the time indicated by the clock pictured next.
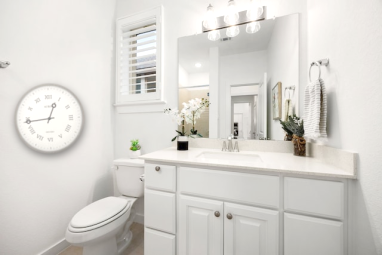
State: 12:44
